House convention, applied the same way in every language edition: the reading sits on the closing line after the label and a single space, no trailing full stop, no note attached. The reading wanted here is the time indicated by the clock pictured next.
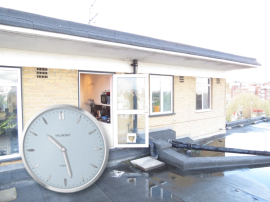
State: 10:28
